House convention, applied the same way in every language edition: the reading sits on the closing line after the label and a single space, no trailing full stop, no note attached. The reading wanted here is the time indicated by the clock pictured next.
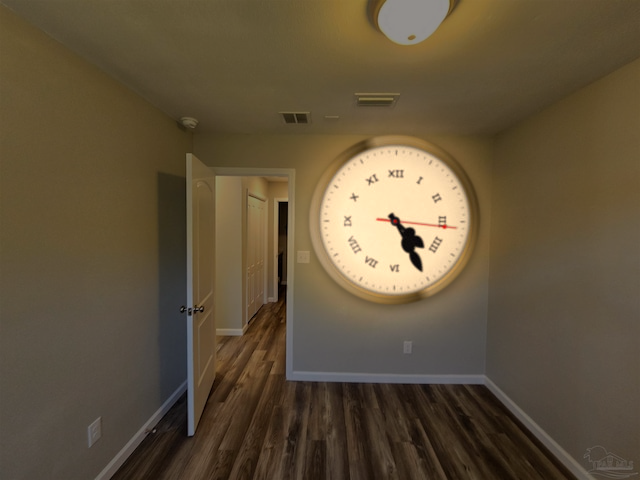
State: 4:25:16
